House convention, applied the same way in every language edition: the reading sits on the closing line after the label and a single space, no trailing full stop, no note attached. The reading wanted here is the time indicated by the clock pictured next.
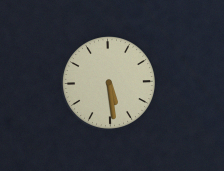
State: 5:29
